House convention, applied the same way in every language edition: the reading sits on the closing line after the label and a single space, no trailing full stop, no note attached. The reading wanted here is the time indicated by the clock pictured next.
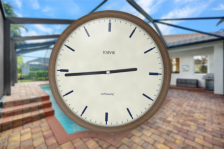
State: 2:44
